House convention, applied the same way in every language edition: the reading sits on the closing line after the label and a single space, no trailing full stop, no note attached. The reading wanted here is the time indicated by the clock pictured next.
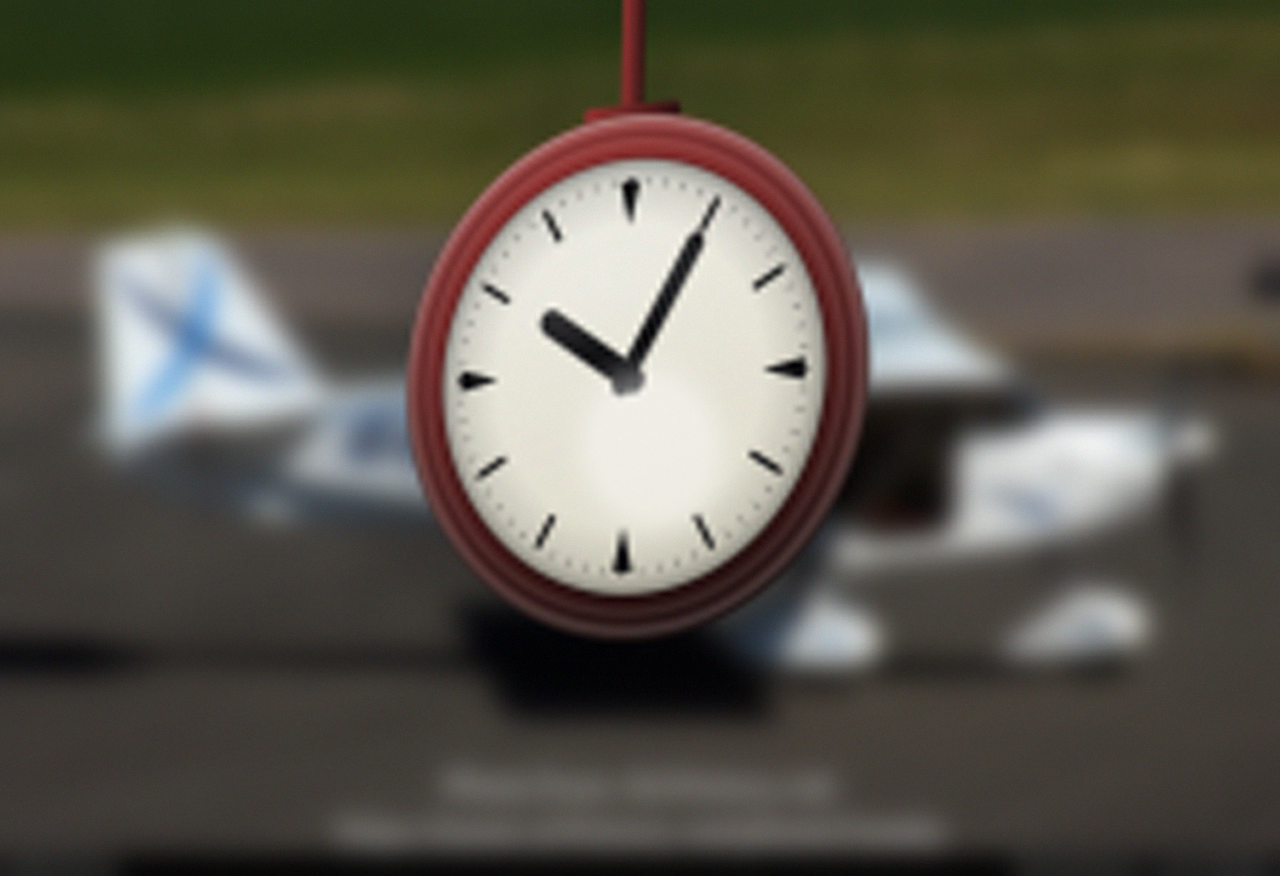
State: 10:05
